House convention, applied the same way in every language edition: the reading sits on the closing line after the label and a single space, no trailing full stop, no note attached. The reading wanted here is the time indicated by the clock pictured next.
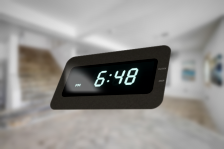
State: 6:48
